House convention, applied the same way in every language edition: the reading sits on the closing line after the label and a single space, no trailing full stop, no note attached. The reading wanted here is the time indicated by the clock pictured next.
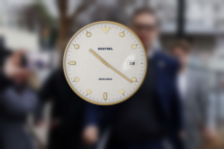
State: 10:21
